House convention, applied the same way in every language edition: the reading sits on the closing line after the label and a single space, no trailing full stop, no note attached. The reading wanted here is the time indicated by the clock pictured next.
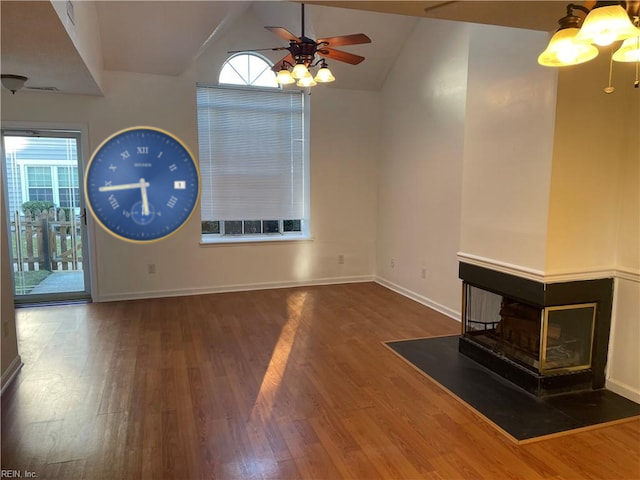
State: 5:44
